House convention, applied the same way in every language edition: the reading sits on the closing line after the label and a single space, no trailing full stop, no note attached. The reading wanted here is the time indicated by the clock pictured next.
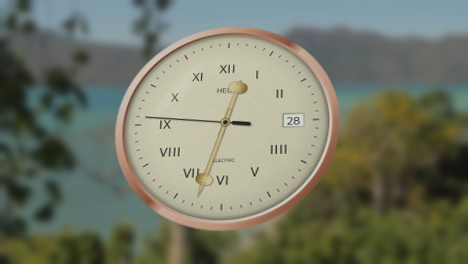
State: 12:32:46
